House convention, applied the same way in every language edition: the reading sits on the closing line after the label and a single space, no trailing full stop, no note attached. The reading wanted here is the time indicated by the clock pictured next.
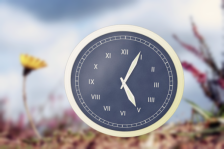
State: 5:04
